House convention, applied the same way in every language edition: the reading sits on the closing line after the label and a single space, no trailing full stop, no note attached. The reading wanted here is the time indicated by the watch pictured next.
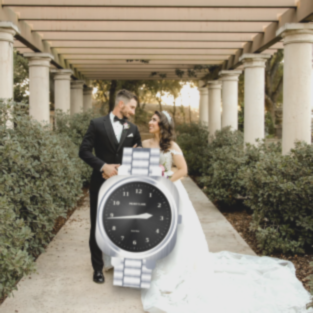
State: 2:44
